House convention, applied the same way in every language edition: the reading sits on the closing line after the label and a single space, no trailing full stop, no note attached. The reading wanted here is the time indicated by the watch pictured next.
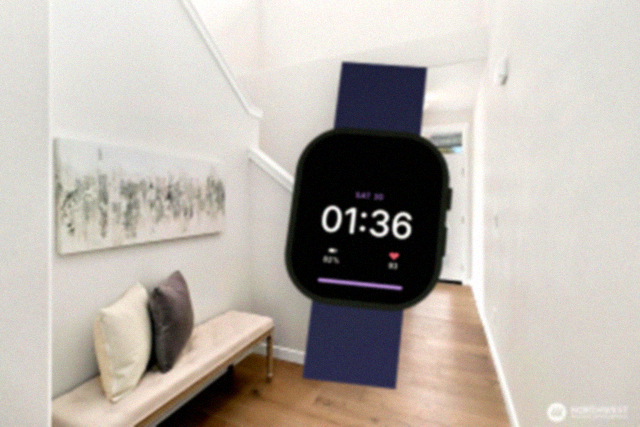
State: 1:36
